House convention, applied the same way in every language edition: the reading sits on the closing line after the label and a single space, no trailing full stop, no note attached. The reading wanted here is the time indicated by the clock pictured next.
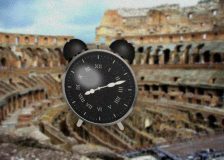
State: 8:12
